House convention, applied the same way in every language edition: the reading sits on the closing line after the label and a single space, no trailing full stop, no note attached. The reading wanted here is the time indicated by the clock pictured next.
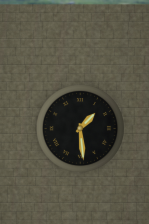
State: 1:29
